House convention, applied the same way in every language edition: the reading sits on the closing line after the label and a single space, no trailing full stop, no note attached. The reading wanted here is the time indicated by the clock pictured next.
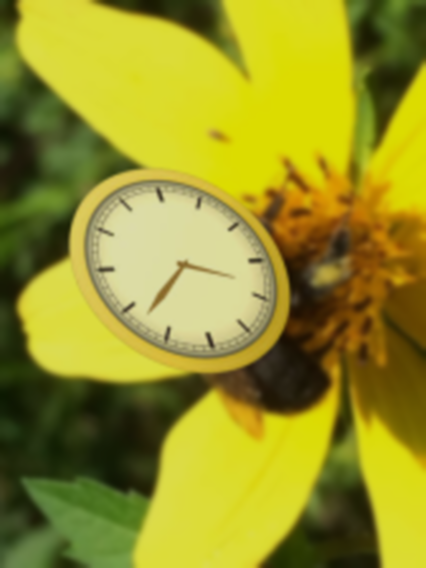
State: 3:38
